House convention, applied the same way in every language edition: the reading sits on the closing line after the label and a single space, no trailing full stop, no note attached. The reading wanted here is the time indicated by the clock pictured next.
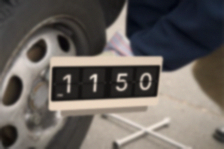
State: 11:50
